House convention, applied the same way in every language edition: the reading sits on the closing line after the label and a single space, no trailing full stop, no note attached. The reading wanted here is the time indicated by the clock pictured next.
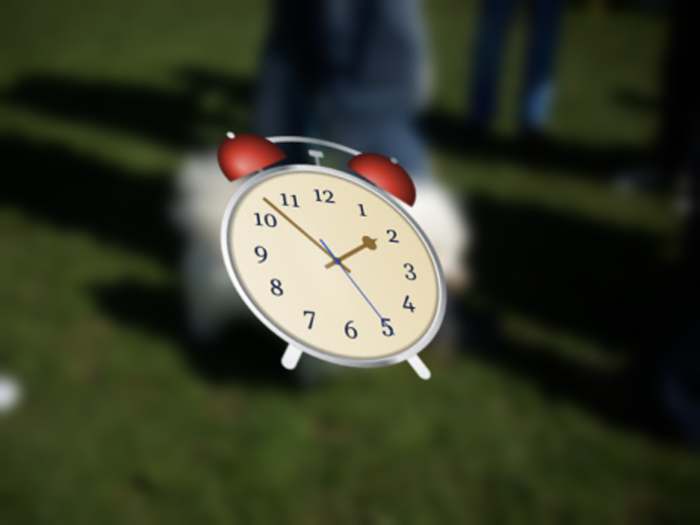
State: 1:52:25
